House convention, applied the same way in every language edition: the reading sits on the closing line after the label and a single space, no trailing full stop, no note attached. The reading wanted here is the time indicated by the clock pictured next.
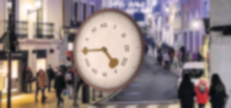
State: 4:45
